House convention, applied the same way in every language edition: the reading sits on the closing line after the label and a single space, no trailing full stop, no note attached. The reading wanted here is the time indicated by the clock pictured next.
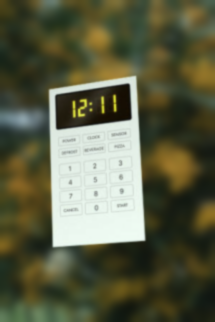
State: 12:11
